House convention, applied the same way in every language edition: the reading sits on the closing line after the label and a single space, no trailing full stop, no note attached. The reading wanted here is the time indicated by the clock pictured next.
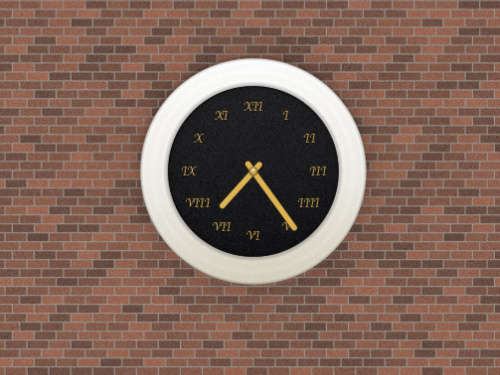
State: 7:24
